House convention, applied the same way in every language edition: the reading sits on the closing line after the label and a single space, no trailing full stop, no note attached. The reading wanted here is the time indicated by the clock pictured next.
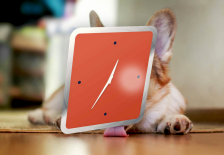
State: 12:35
